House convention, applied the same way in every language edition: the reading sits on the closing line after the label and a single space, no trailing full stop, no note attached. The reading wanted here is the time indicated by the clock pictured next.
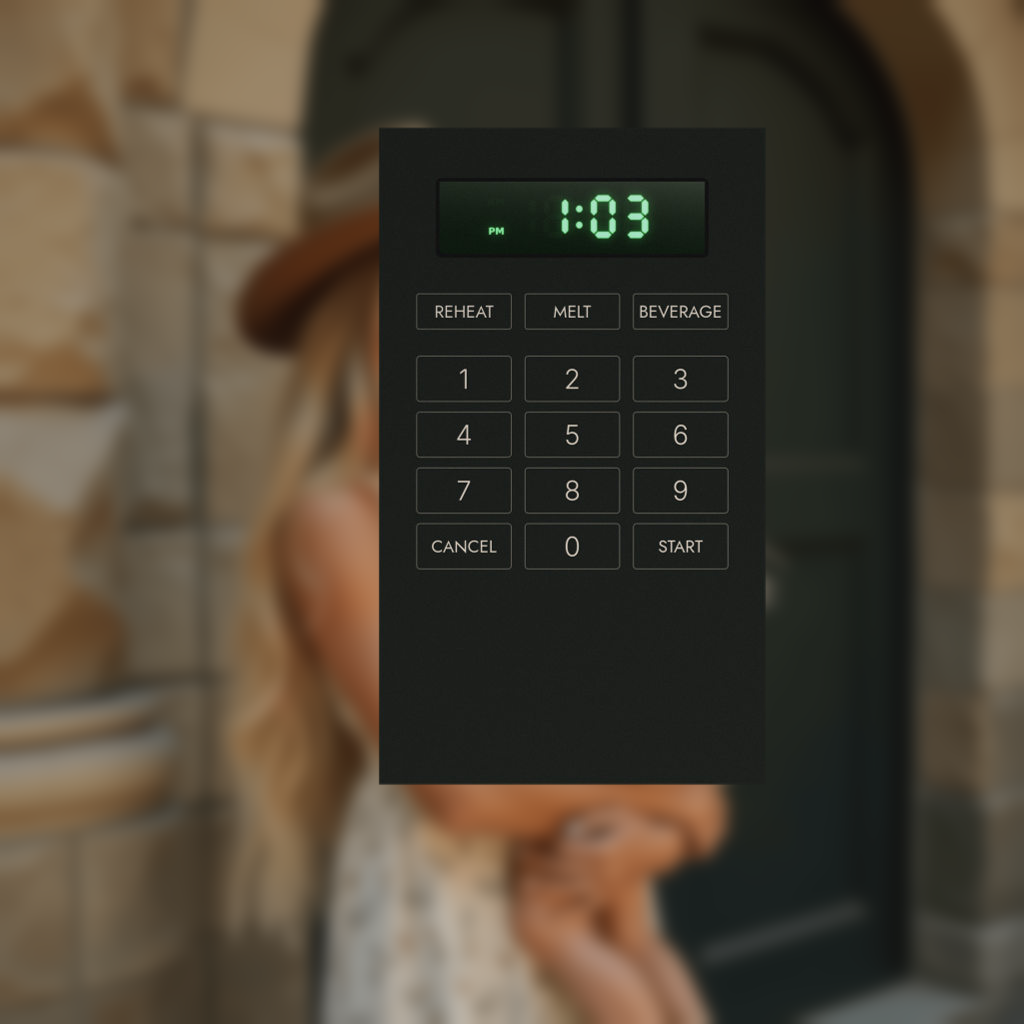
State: 1:03
